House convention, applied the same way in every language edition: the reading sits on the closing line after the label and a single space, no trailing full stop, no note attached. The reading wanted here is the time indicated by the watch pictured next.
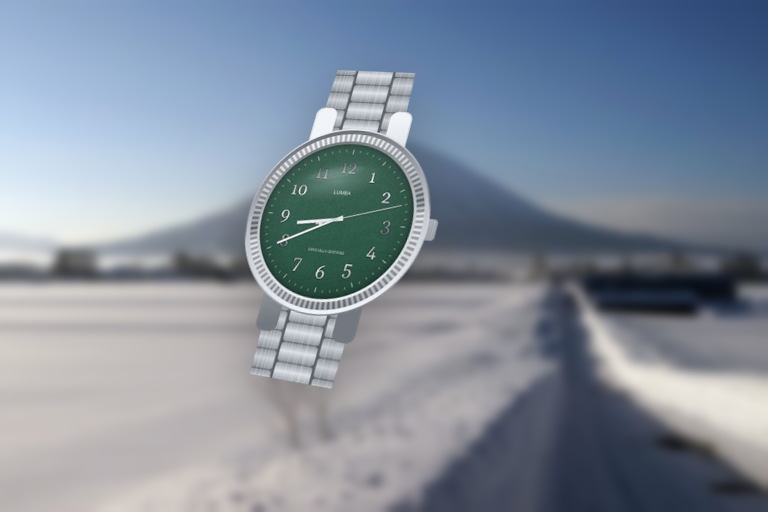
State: 8:40:12
